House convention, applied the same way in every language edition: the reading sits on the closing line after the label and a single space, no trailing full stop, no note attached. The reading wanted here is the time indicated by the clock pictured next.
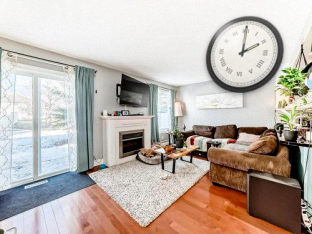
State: 2:00
